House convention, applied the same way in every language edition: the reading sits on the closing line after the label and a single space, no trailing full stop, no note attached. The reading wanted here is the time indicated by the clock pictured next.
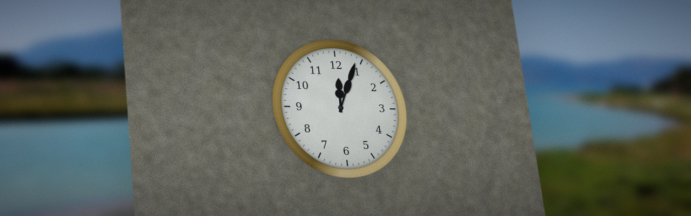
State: 12:04
